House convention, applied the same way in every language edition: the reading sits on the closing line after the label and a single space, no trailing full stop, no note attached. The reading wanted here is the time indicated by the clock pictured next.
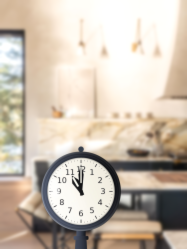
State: 11:00
